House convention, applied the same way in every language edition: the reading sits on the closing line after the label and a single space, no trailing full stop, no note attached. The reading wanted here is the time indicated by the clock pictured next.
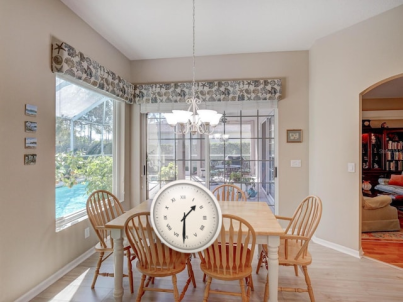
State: 1:31
